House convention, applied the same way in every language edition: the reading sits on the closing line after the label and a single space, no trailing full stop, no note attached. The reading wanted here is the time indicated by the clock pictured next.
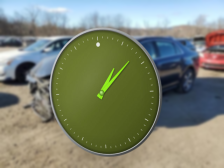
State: 1:08
